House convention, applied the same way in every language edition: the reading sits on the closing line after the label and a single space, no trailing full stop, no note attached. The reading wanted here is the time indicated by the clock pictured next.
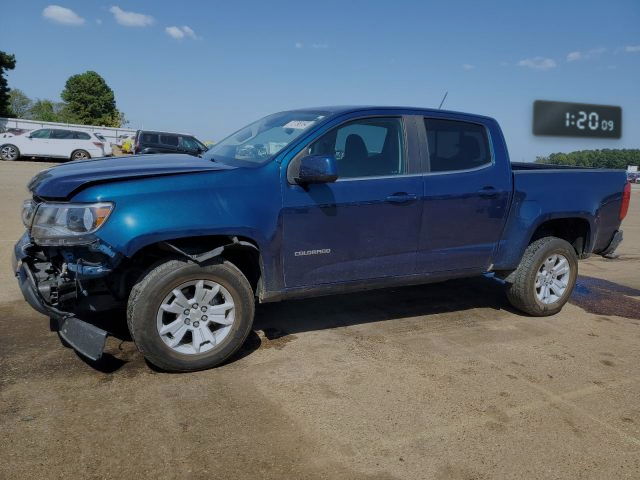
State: 1:20
